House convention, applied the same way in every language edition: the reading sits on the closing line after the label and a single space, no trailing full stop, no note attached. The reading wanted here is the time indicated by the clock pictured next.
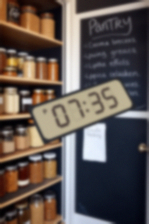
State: 7:35
